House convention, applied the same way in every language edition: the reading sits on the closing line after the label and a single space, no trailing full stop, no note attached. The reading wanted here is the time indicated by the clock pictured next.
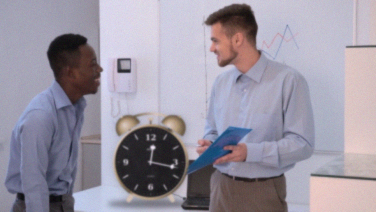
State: 12:17
